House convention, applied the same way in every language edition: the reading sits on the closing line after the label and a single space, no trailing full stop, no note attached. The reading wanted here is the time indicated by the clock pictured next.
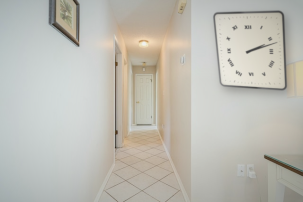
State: 2:12
